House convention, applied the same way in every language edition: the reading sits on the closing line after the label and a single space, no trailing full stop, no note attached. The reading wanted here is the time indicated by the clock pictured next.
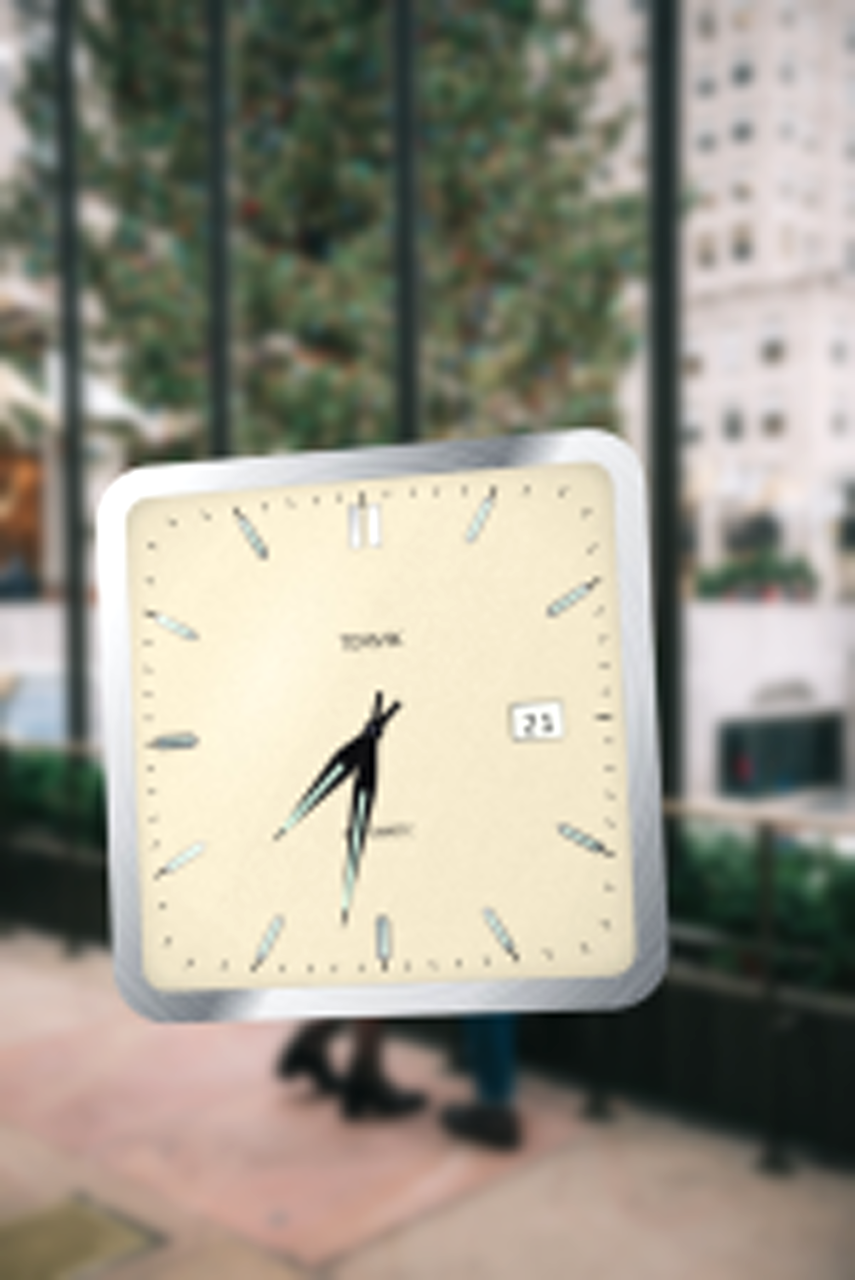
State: 7:32
